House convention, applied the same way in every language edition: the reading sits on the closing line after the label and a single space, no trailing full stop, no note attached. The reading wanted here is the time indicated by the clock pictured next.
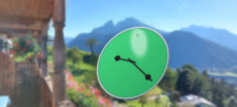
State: 9:21
